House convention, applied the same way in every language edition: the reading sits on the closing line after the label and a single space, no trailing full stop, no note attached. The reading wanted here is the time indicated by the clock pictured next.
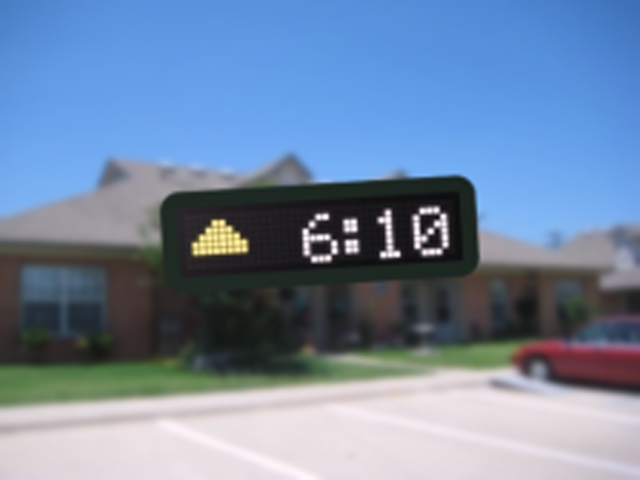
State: 6:10
